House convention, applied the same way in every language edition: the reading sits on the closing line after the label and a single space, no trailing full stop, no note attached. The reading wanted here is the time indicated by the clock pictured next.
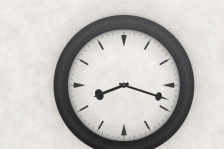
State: 8:18
